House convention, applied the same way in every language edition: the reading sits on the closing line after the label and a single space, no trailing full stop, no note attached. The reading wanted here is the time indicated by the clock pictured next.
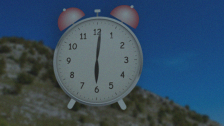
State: 6:01
